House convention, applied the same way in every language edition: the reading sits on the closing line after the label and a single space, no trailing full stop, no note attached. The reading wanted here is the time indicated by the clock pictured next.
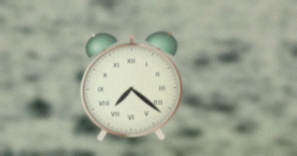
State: 7:22
